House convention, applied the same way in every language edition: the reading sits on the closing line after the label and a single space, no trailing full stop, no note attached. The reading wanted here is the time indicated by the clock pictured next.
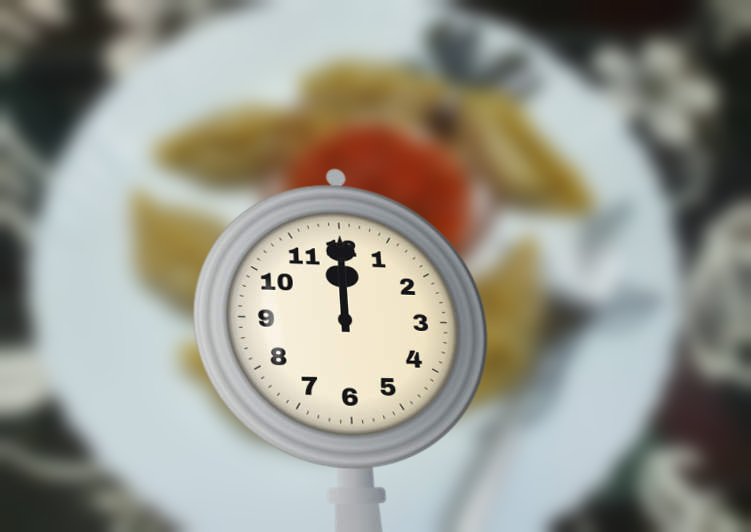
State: 12:00
